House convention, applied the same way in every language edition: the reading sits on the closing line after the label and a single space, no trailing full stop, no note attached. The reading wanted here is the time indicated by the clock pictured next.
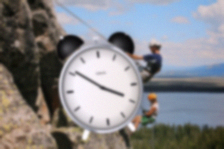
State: 3:51
